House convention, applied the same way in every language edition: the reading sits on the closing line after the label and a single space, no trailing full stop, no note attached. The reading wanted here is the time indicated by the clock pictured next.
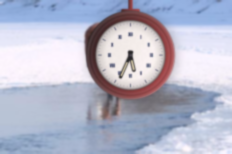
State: 5:34
